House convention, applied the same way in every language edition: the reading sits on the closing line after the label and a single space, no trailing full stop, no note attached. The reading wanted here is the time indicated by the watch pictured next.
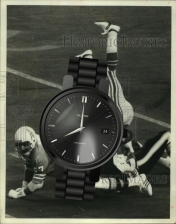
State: 8:00
